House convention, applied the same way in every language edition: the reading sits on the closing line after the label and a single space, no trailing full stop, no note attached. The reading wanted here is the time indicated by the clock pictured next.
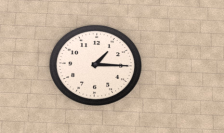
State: 1:15
